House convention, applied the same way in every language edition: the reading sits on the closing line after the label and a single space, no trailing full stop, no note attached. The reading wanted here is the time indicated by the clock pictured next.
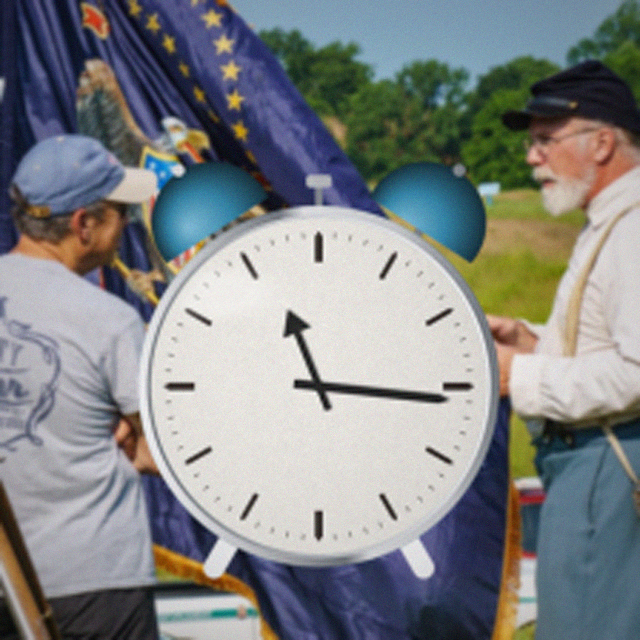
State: 11:16
